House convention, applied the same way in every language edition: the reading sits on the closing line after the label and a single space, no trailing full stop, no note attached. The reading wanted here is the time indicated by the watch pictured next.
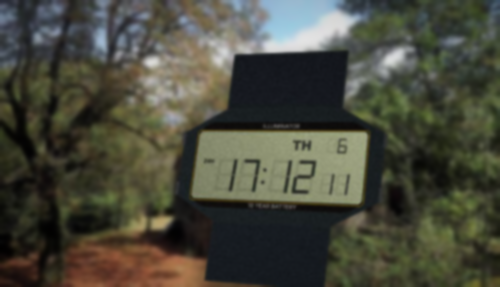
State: 17:12:11
